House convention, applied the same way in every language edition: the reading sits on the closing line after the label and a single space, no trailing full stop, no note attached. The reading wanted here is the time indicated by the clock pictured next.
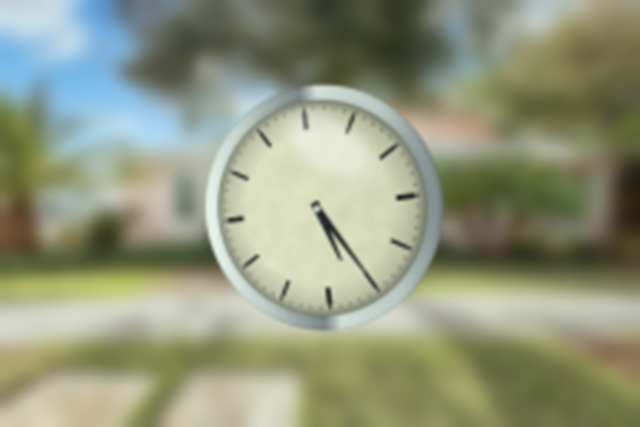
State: 5:25
